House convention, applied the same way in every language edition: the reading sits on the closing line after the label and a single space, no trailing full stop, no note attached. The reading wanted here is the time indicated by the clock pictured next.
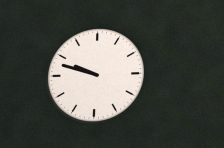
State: 9:48
